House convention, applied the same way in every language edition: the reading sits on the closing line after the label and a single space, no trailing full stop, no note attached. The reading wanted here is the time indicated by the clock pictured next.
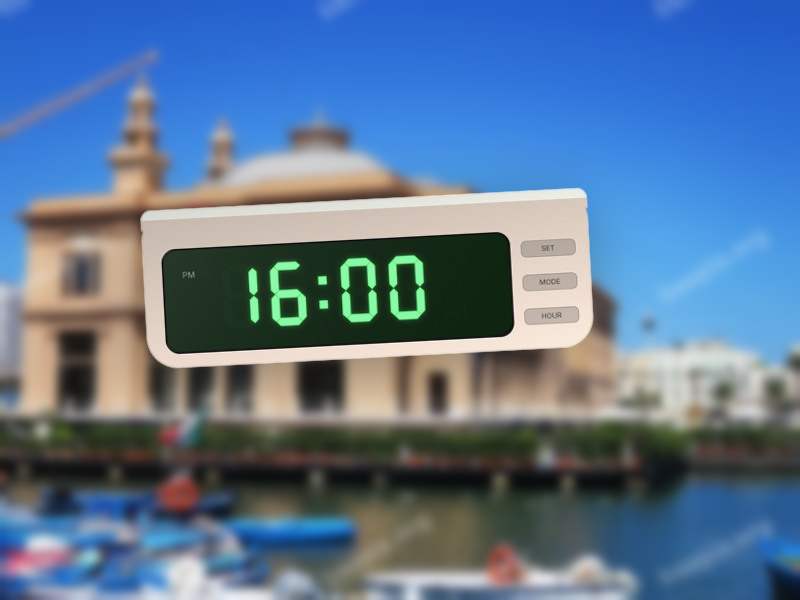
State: 16:00
